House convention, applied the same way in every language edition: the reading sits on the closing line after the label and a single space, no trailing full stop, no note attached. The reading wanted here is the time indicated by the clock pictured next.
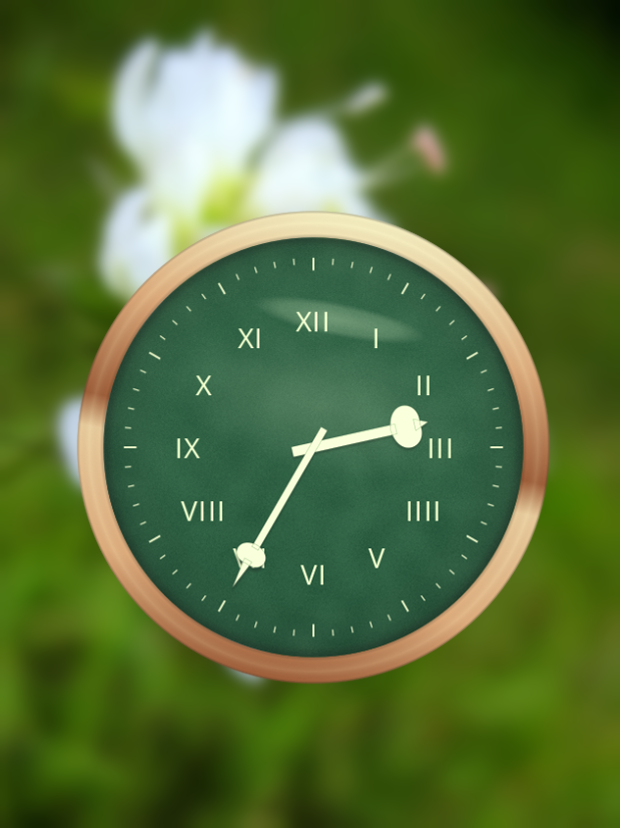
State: 2:35
